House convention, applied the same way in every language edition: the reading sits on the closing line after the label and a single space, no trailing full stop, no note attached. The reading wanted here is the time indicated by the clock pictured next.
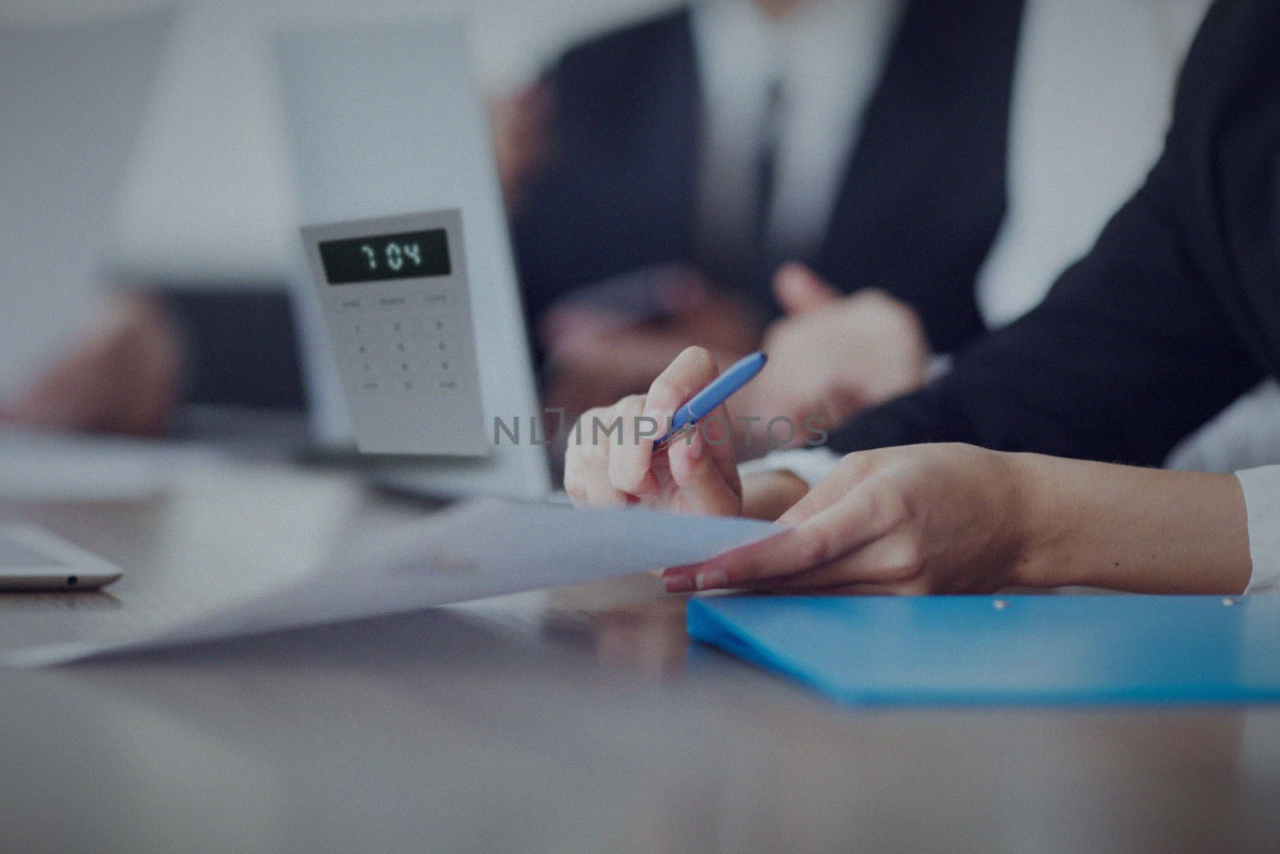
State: 7:04
